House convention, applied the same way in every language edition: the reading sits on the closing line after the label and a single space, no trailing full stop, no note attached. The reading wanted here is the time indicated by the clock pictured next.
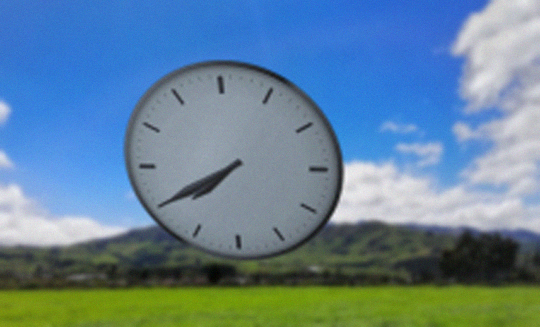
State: 7:40
